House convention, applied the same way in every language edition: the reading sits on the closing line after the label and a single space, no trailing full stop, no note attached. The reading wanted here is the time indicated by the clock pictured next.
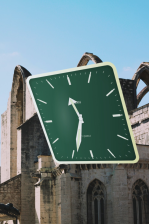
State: 11:34
